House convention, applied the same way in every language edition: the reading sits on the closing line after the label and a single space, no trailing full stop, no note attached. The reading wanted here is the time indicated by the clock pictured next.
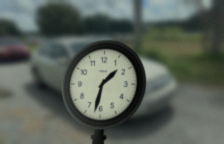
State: 1:32
